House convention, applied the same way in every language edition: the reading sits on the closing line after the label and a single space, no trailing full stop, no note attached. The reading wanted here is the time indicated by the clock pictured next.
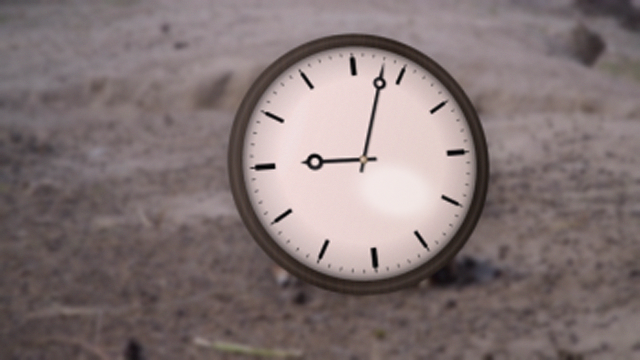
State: 9:03
